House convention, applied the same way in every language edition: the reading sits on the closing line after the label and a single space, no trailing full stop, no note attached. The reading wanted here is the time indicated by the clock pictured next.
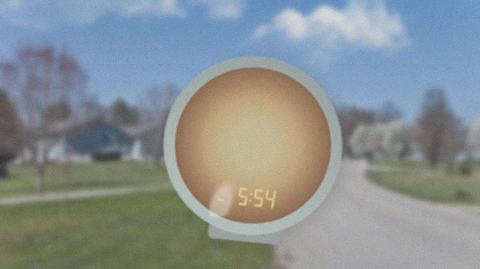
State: 5:54
